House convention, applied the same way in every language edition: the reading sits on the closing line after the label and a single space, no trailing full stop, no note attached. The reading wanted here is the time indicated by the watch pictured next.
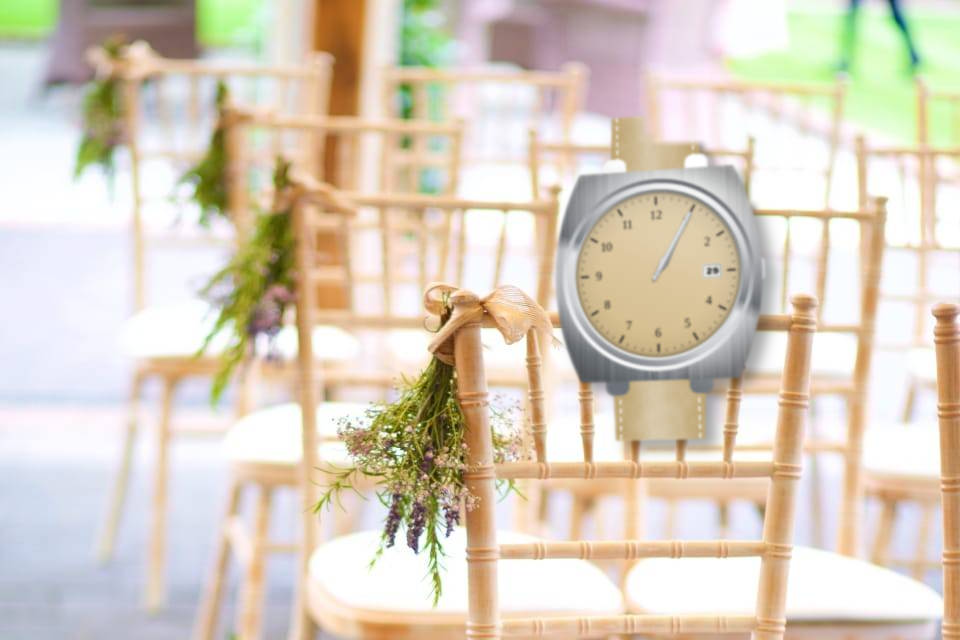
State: 1:05
